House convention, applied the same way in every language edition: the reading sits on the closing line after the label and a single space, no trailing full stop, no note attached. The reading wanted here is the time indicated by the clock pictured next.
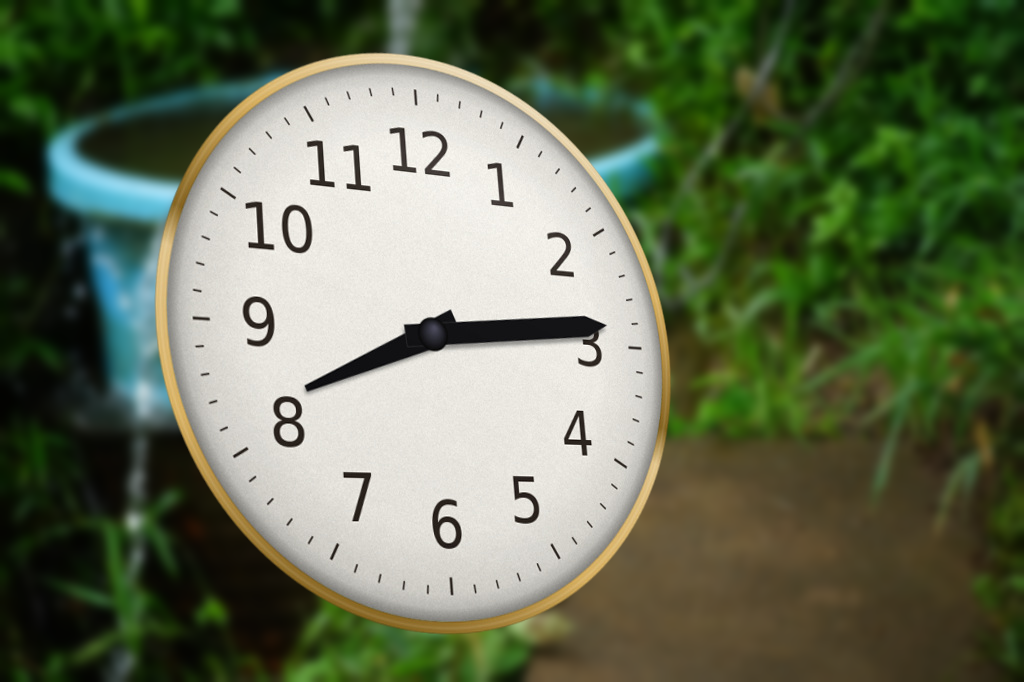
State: 8:14
